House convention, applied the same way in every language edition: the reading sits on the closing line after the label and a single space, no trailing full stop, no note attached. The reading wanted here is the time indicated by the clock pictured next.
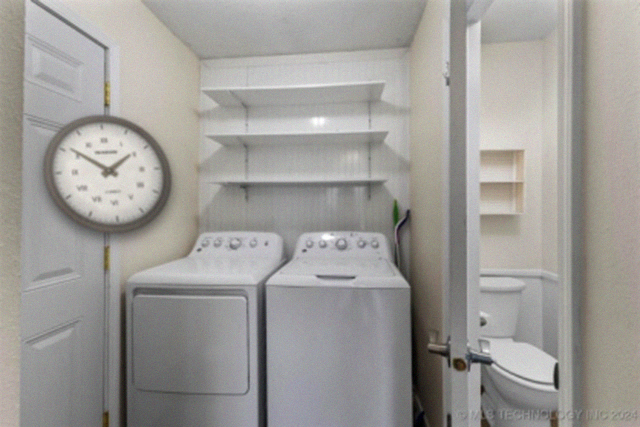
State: 1:51
